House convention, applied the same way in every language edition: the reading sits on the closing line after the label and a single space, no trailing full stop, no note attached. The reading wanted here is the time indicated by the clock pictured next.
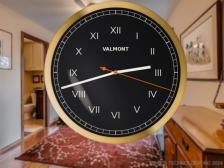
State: 2:42:18
